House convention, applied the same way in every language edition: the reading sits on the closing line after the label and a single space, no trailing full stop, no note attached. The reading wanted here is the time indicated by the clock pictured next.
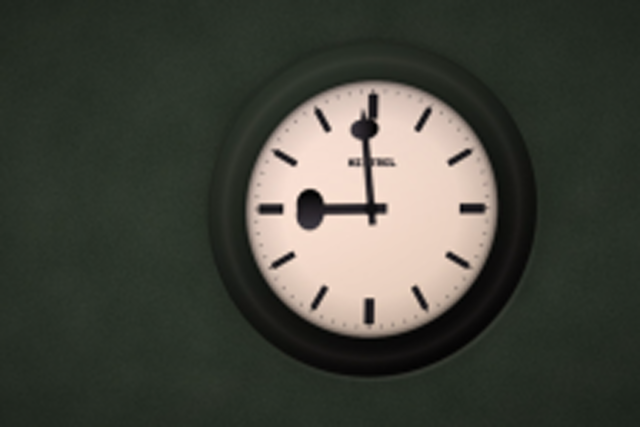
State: 8:59
